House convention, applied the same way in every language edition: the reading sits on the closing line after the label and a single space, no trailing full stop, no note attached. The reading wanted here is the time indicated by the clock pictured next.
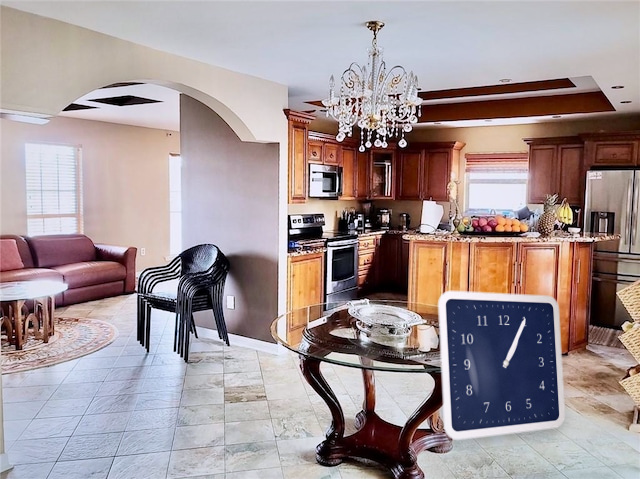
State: 1:05
